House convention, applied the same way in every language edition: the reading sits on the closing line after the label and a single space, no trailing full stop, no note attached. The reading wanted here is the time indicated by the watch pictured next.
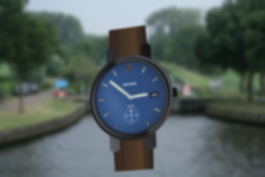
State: 2:52
